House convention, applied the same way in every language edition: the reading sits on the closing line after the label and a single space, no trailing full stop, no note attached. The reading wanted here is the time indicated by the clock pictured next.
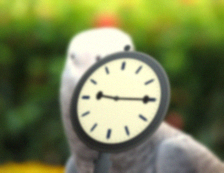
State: 9:15
